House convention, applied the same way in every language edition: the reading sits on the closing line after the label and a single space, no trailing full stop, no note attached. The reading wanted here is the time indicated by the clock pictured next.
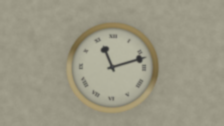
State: 11:12
